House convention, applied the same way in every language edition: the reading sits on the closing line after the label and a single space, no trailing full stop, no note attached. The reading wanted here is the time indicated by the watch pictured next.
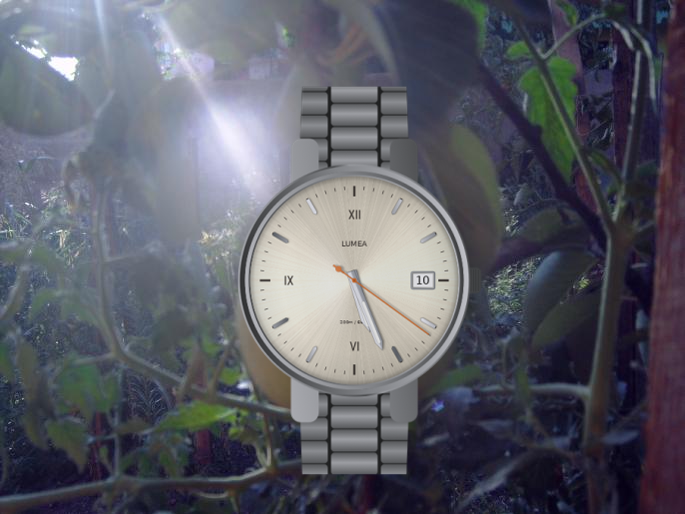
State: 5:26:21
